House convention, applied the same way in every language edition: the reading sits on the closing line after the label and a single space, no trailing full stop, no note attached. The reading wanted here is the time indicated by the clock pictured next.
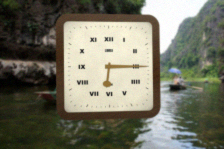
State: 6:15
